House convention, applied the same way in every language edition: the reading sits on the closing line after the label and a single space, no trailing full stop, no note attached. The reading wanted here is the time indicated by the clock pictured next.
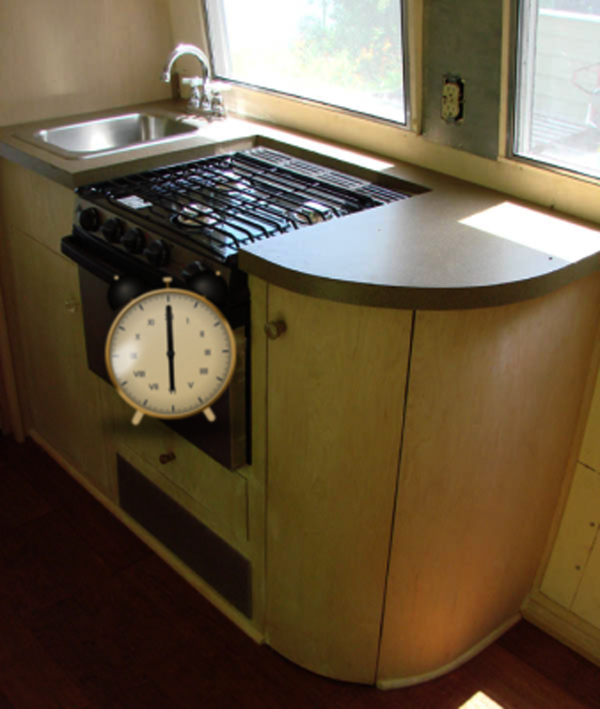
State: 6:00
